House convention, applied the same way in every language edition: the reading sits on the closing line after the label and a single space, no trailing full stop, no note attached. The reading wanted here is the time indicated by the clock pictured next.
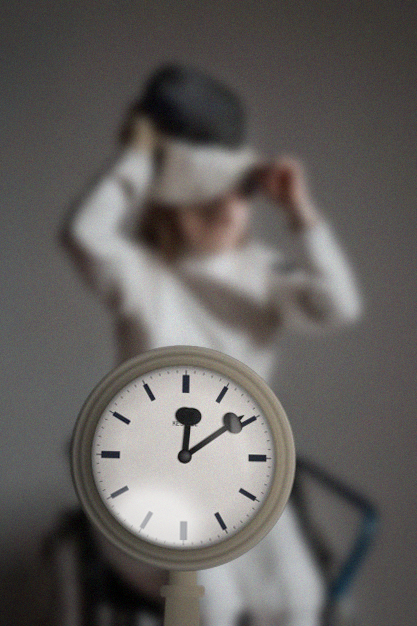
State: 12:09
